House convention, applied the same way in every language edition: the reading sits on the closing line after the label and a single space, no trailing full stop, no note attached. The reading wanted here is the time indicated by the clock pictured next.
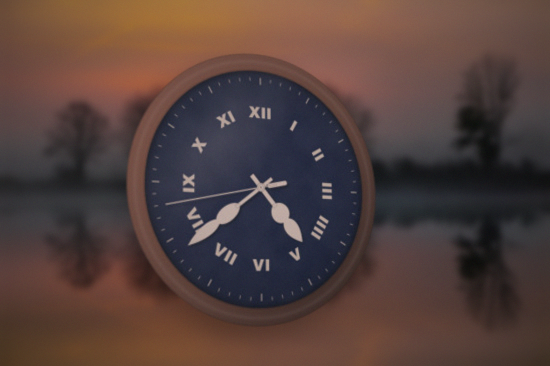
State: 4:38:43
